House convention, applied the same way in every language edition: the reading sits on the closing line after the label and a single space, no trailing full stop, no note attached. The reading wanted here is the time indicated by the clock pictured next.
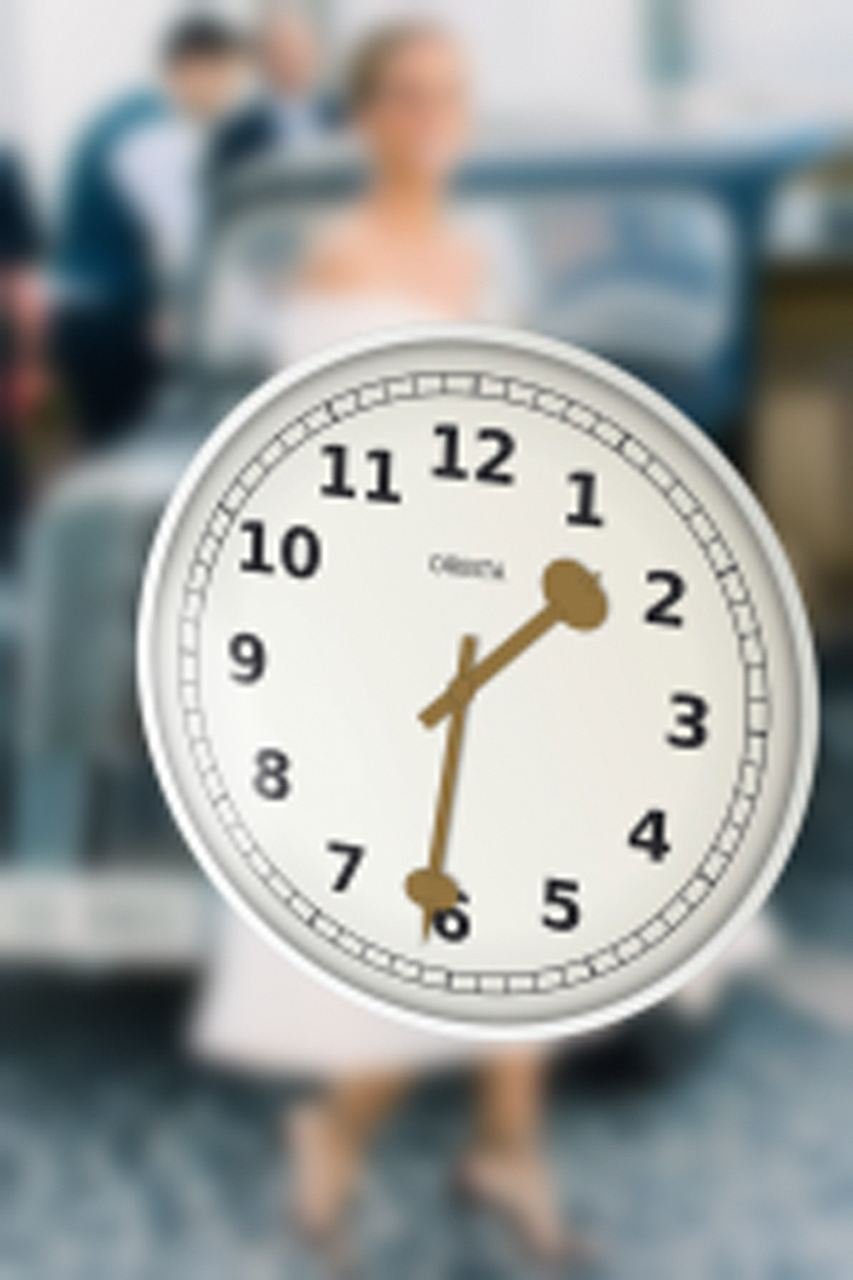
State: 1:31
